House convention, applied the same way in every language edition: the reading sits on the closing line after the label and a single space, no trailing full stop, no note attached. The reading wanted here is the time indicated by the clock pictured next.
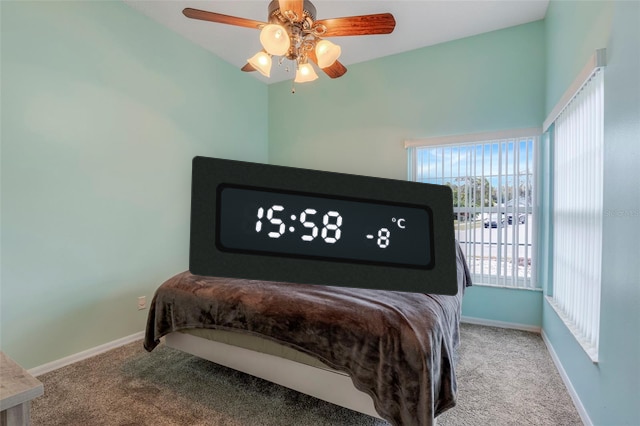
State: 15:58
